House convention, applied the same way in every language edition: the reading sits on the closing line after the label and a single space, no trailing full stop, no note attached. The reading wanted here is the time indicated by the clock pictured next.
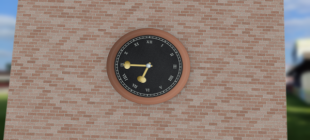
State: 6:45
